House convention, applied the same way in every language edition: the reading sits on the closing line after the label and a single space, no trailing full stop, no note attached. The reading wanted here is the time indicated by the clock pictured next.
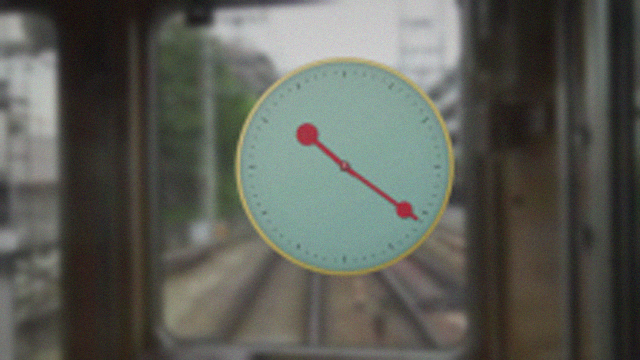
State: 10:21
